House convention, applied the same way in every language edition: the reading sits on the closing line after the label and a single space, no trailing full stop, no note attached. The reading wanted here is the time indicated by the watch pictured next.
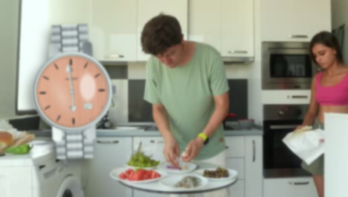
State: 5:59
